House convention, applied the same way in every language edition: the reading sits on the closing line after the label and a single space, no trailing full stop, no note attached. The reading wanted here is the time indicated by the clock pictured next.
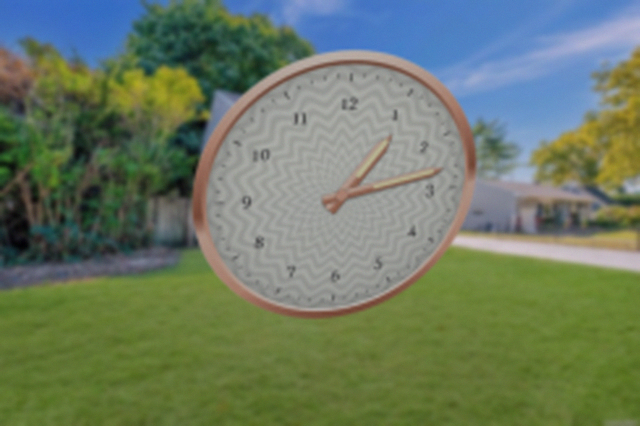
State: 1:13
